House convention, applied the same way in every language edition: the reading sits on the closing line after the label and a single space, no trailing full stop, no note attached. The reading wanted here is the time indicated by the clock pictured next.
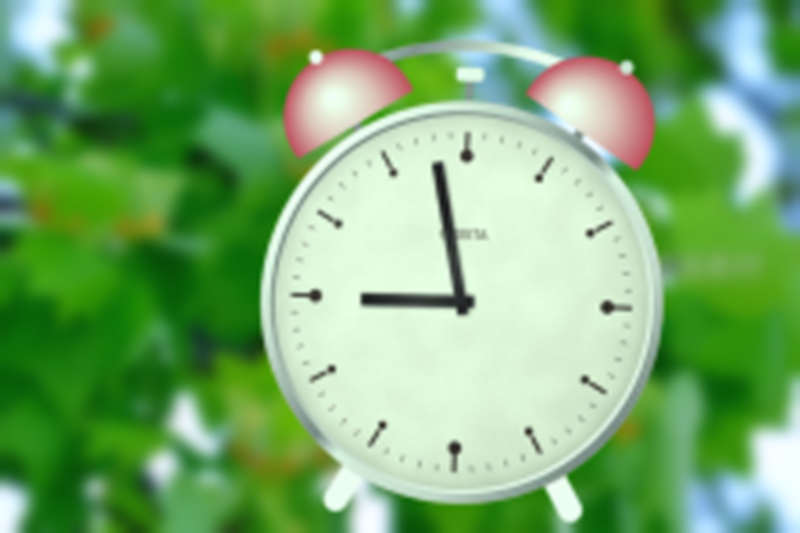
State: 8:58
